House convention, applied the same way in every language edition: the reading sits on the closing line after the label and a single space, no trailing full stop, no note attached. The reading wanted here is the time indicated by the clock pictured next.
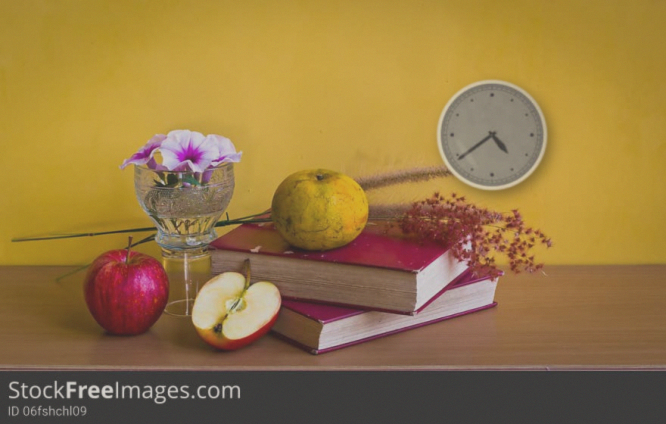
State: 4:39
